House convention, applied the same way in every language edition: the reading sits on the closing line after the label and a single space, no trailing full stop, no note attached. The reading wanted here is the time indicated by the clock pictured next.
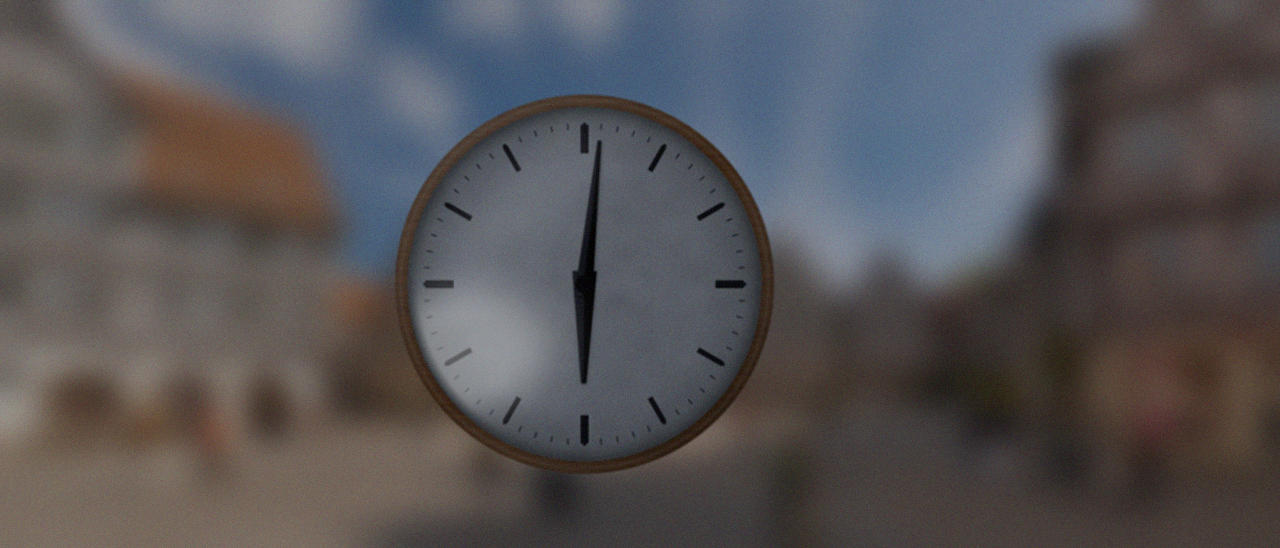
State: 6:01
